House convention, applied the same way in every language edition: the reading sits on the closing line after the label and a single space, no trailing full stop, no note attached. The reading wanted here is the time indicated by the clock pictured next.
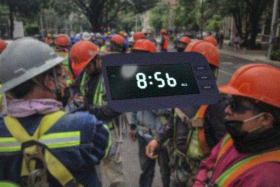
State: 8:56
